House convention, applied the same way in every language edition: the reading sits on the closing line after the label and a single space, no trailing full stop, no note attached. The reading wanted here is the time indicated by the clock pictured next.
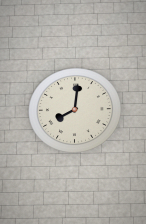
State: 8:01
